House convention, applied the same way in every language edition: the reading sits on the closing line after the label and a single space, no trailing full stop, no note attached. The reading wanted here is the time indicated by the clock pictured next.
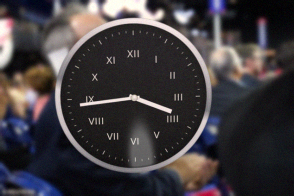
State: 3:44
